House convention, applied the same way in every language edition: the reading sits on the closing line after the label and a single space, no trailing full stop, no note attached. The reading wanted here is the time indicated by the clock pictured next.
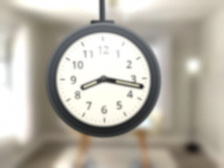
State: 8:17
